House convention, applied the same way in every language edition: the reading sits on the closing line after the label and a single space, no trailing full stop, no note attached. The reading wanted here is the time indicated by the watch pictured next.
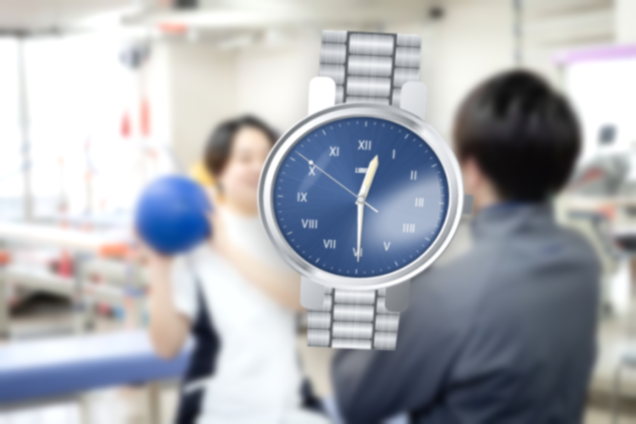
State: 12:29:51
